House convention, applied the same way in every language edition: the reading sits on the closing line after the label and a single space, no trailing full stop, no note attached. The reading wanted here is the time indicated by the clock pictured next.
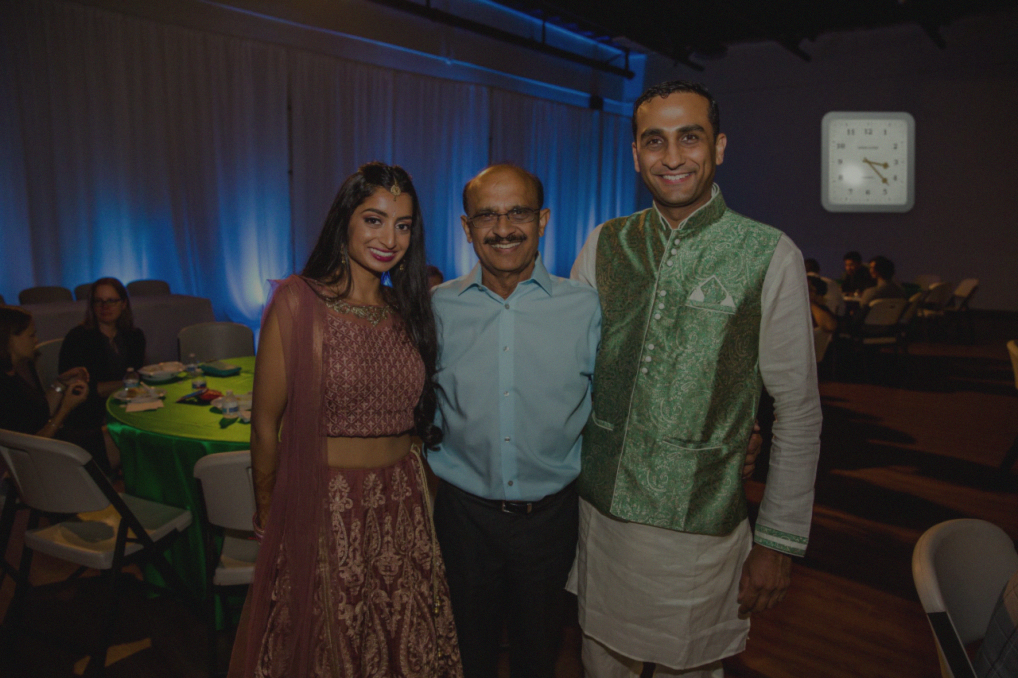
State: 3:23
